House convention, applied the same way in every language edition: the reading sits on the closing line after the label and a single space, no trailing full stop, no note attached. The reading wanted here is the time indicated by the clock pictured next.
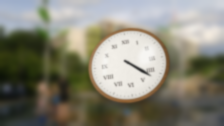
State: 4:22
